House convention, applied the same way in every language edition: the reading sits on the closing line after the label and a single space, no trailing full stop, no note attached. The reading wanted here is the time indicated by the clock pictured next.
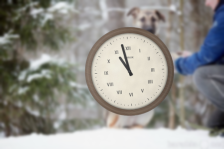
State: 10:58
